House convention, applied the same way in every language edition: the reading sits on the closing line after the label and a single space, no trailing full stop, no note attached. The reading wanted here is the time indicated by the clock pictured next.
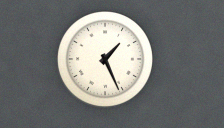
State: 1:26
